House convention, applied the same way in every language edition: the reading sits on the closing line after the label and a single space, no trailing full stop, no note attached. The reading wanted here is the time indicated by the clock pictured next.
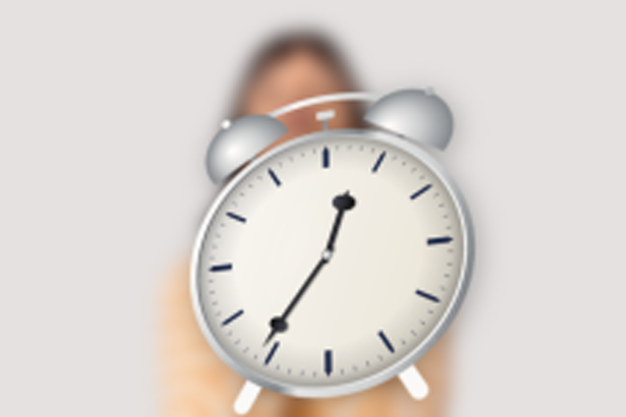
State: 12:36
